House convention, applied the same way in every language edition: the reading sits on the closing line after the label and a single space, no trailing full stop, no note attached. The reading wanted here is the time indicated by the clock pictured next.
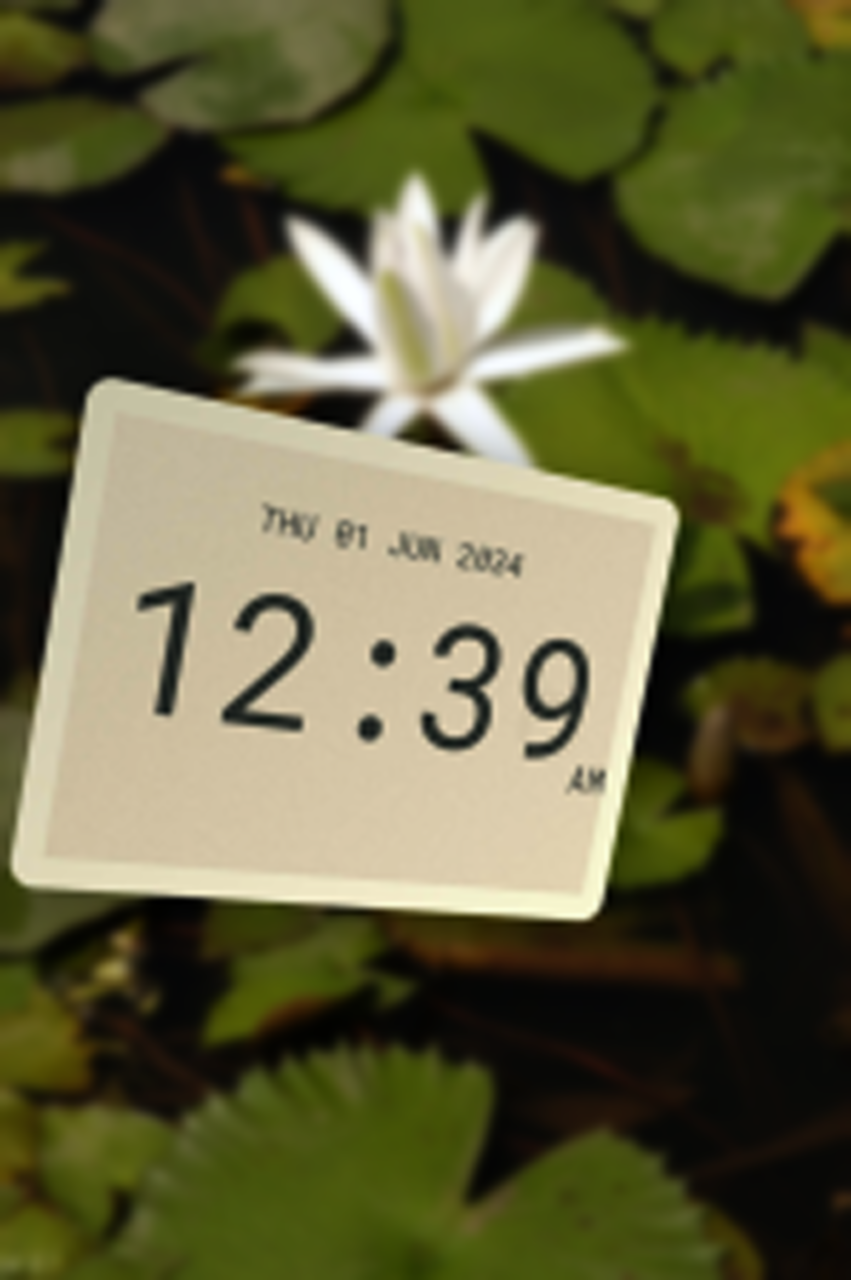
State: 12:39
